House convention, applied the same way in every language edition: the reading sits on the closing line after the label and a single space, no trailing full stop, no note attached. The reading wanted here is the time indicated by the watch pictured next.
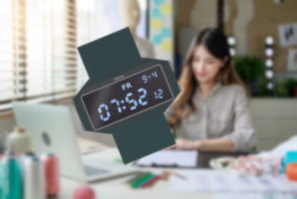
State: 7:52
